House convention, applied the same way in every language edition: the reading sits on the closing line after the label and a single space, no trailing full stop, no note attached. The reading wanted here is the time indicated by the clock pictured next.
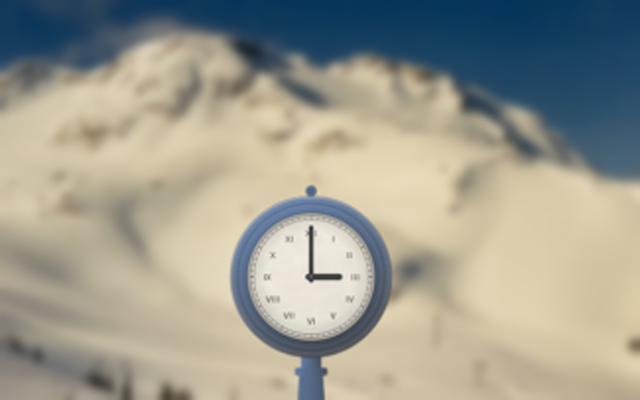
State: 3:00
